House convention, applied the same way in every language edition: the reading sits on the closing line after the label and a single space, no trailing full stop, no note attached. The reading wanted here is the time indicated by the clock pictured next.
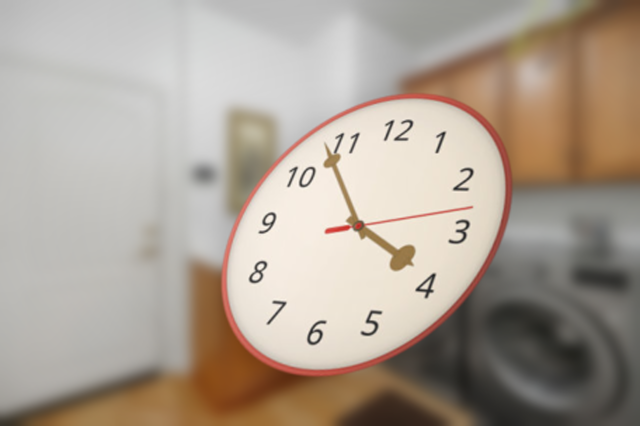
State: 3:53:13
